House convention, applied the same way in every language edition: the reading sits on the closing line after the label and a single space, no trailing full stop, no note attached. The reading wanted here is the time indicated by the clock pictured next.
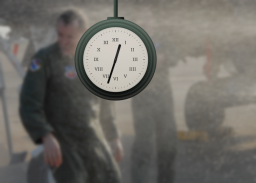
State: 12:33
